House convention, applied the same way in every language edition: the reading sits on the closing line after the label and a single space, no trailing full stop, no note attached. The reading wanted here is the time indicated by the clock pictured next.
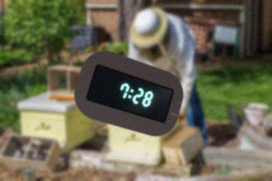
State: 7:28
